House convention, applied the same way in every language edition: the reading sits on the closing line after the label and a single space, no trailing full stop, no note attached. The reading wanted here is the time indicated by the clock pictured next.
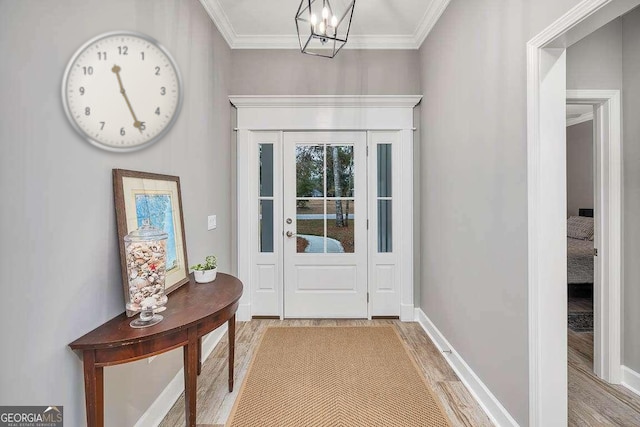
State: 11:26
